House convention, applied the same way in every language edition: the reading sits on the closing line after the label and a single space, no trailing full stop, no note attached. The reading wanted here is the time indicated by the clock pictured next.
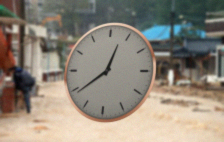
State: 12:39
